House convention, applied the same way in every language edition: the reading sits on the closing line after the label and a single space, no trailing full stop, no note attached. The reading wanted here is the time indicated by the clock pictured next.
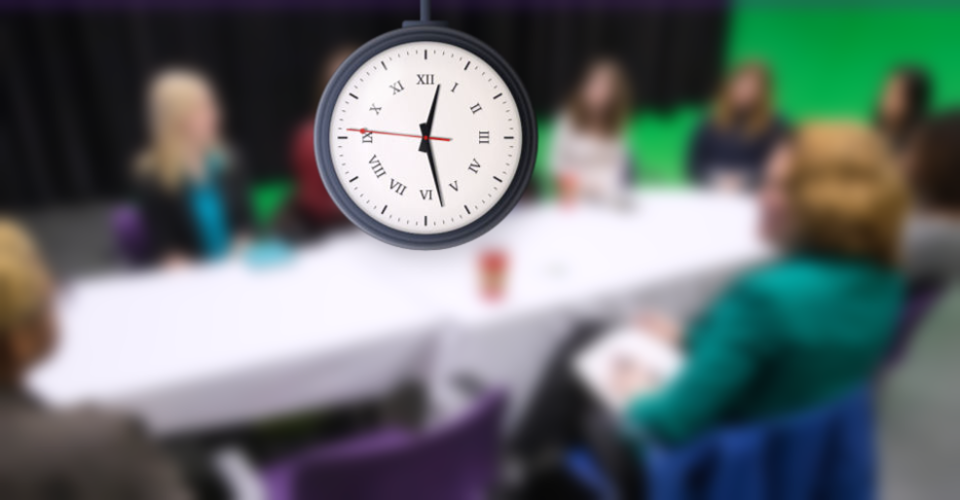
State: 12:27:46
